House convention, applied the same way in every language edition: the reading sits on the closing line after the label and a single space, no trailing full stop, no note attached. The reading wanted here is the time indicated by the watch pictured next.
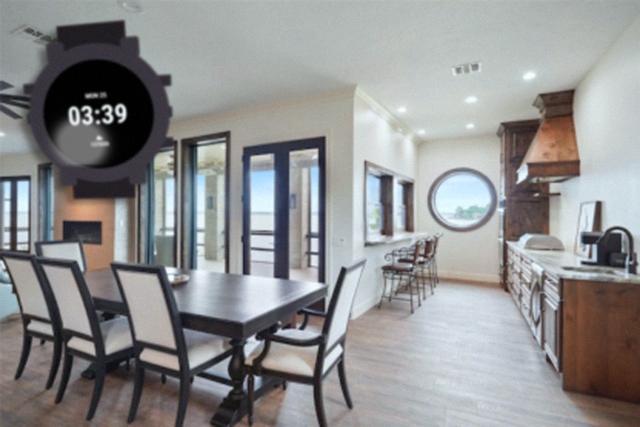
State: 3:39
